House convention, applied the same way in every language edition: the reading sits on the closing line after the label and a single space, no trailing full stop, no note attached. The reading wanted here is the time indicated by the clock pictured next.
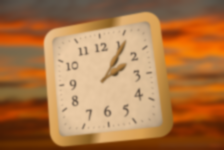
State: 2:06
